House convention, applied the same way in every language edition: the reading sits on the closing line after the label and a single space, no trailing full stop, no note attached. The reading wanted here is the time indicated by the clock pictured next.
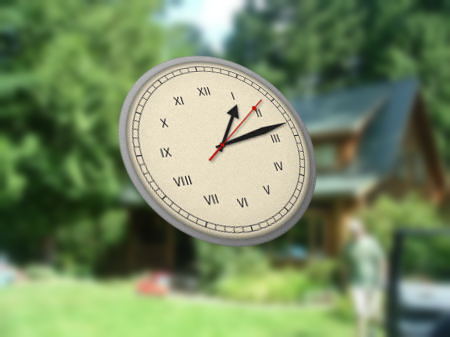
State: 1:13:09
